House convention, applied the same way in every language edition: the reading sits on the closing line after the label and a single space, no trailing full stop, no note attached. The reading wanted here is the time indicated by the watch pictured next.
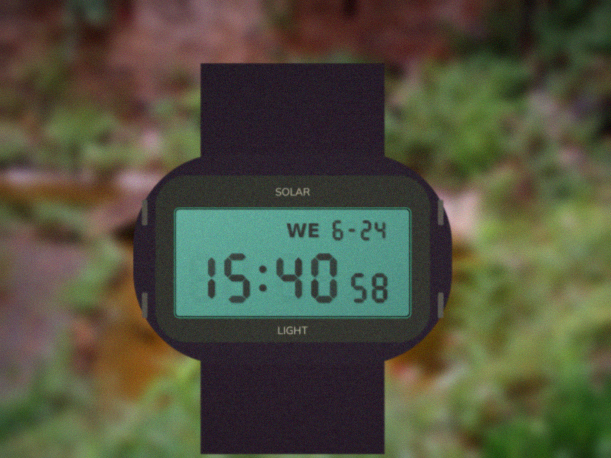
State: 15:40:58
